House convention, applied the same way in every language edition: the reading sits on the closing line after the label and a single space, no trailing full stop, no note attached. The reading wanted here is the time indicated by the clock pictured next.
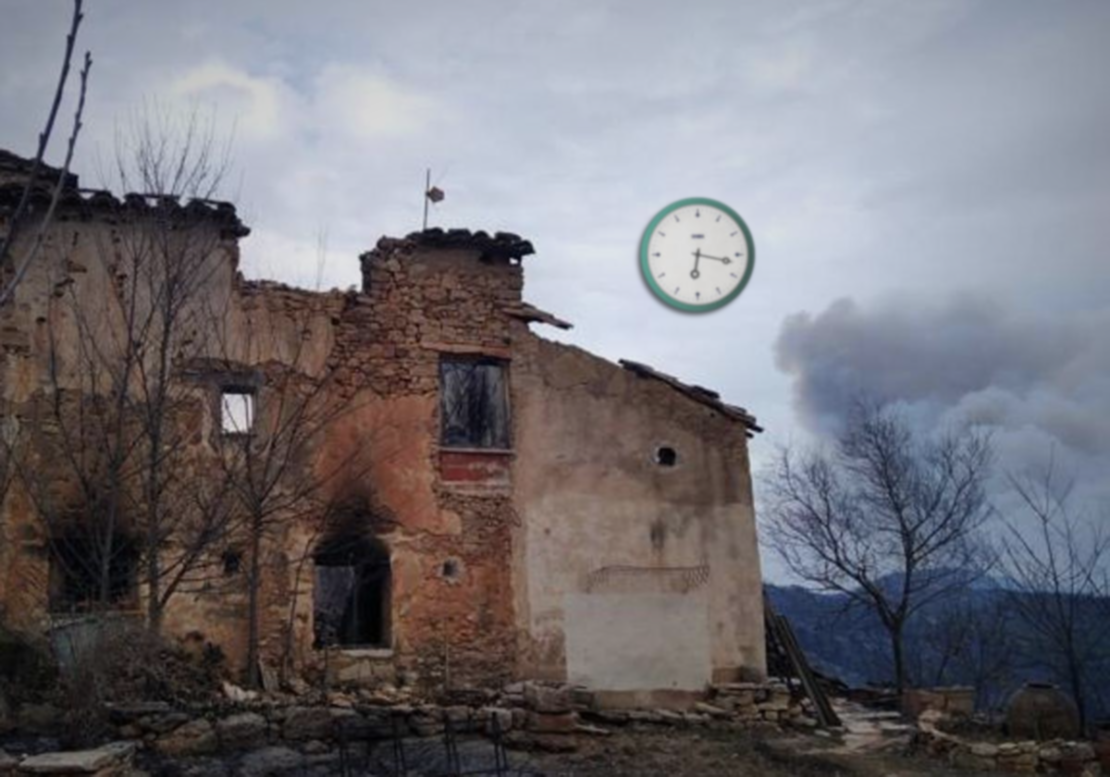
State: 6:17
